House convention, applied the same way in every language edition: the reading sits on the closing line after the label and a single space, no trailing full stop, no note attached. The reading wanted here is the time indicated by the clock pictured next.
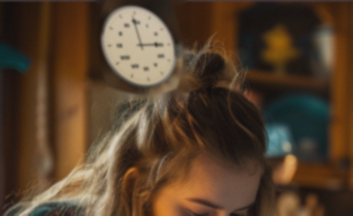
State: 2:59
